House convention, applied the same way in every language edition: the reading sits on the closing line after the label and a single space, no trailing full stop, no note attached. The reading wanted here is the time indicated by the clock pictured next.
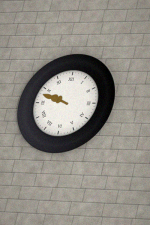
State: 9:48
